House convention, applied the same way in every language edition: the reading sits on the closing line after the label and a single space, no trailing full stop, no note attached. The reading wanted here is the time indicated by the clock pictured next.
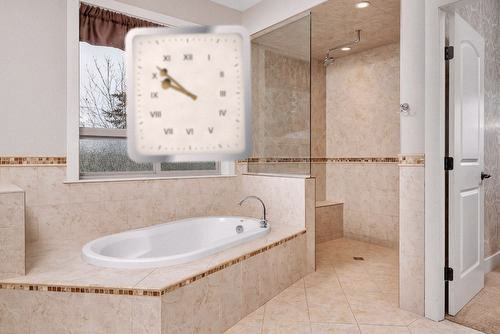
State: 9:52
